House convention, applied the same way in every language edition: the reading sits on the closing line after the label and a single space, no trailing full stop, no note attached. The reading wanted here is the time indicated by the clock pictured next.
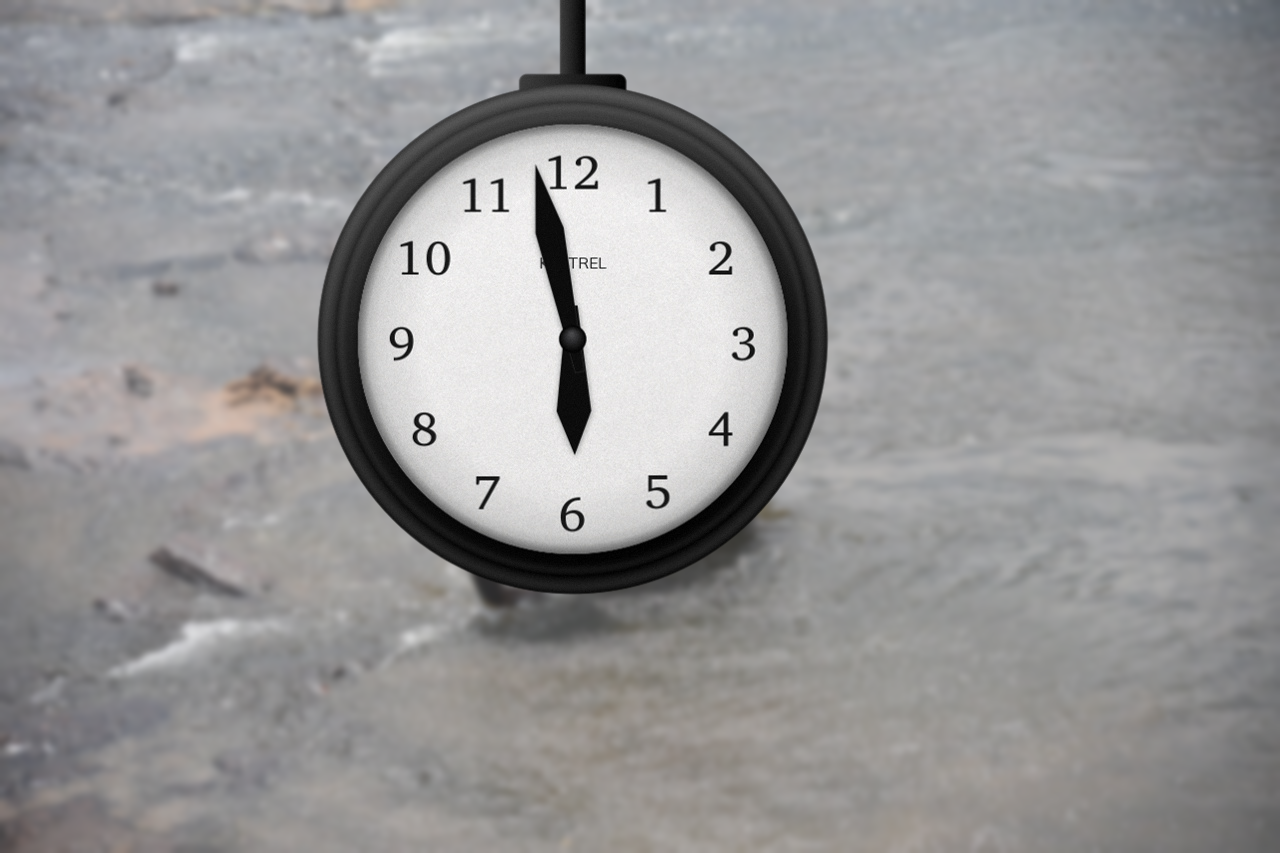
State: 5:58
